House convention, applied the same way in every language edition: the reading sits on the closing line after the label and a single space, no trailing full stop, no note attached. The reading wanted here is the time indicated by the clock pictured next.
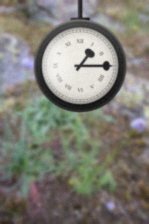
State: 1:15
